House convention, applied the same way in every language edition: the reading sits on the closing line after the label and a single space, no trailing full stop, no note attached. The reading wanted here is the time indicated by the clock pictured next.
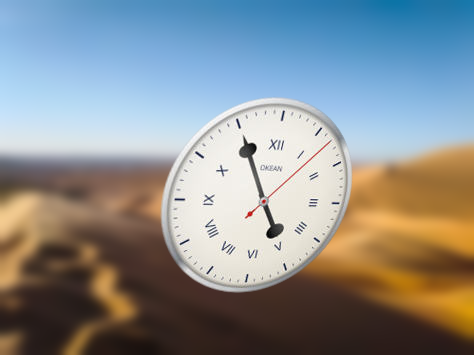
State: 4:55:07
